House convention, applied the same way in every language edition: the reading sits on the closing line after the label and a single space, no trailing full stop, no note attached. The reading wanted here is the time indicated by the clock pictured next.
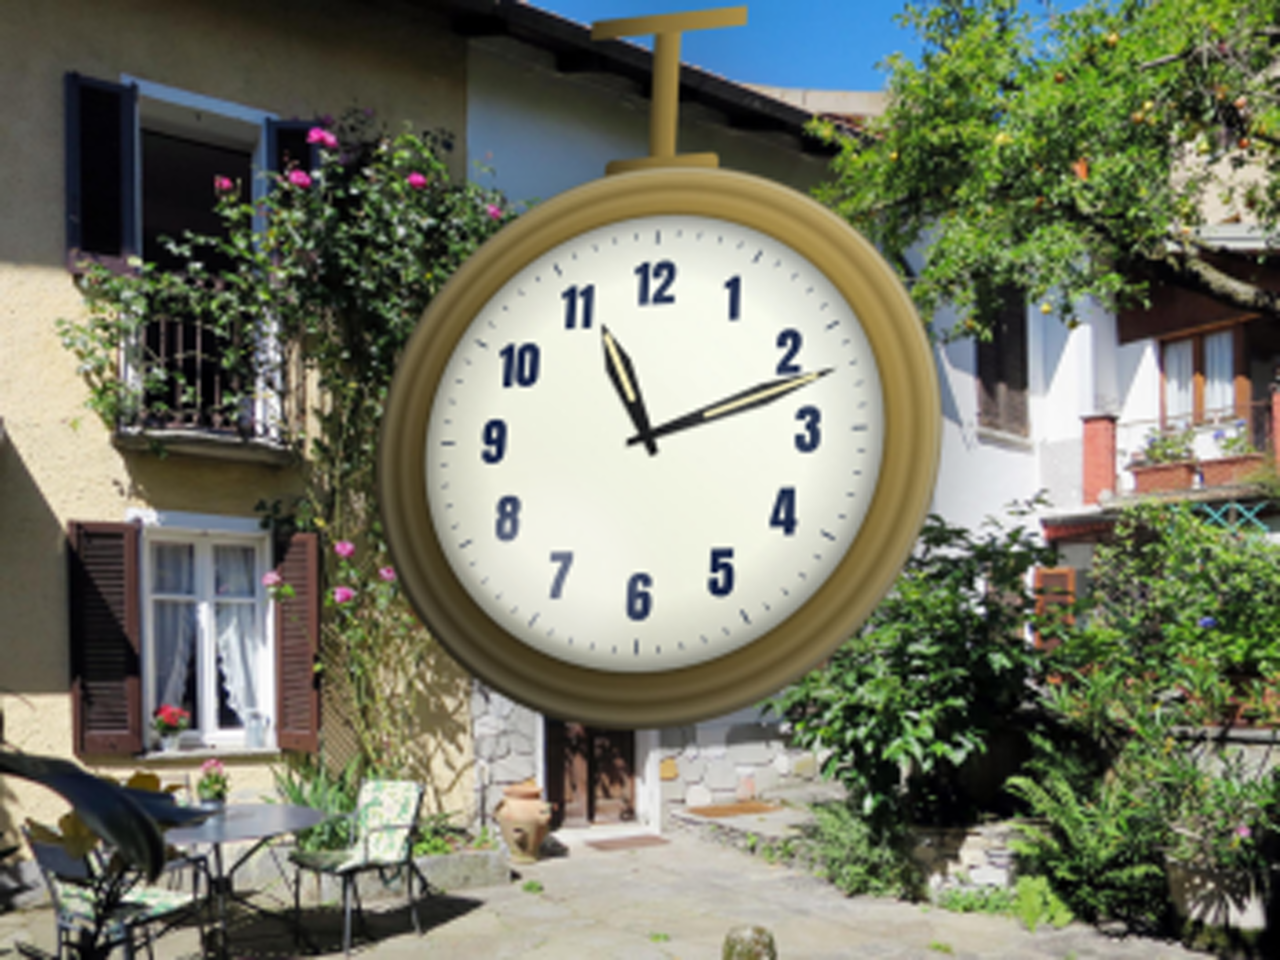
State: 11:12
